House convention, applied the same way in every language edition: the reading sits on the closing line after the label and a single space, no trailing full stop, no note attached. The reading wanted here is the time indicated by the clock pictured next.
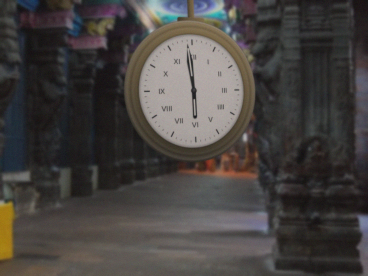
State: 5:59
